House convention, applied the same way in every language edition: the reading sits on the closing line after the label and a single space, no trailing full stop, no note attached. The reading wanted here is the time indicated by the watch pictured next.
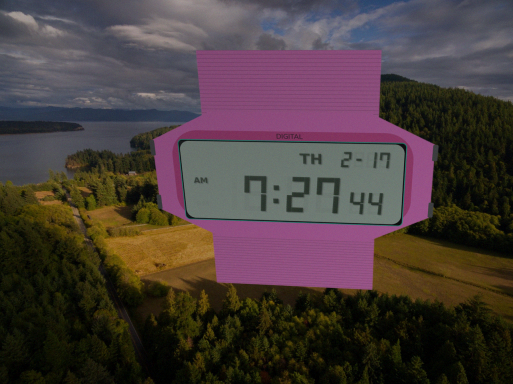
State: 7:27:44
